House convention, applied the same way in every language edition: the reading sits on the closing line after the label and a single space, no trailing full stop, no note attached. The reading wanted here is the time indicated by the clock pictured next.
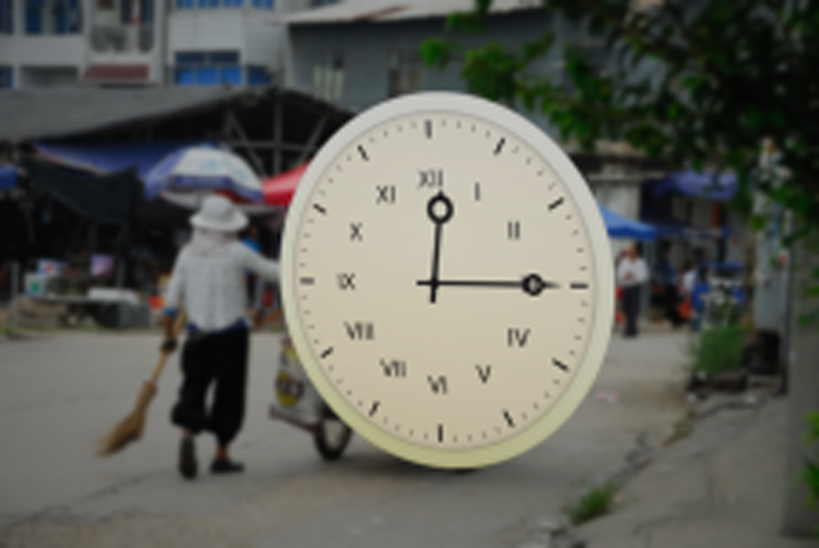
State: 12:15
